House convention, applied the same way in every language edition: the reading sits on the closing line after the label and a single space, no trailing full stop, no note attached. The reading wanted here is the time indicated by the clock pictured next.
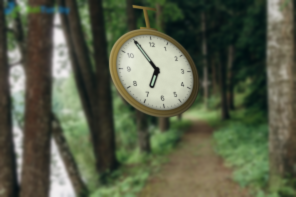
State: 6:55
